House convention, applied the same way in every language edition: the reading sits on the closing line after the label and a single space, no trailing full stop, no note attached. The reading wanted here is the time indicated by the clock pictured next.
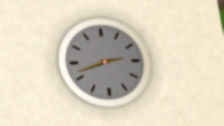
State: 2:42
